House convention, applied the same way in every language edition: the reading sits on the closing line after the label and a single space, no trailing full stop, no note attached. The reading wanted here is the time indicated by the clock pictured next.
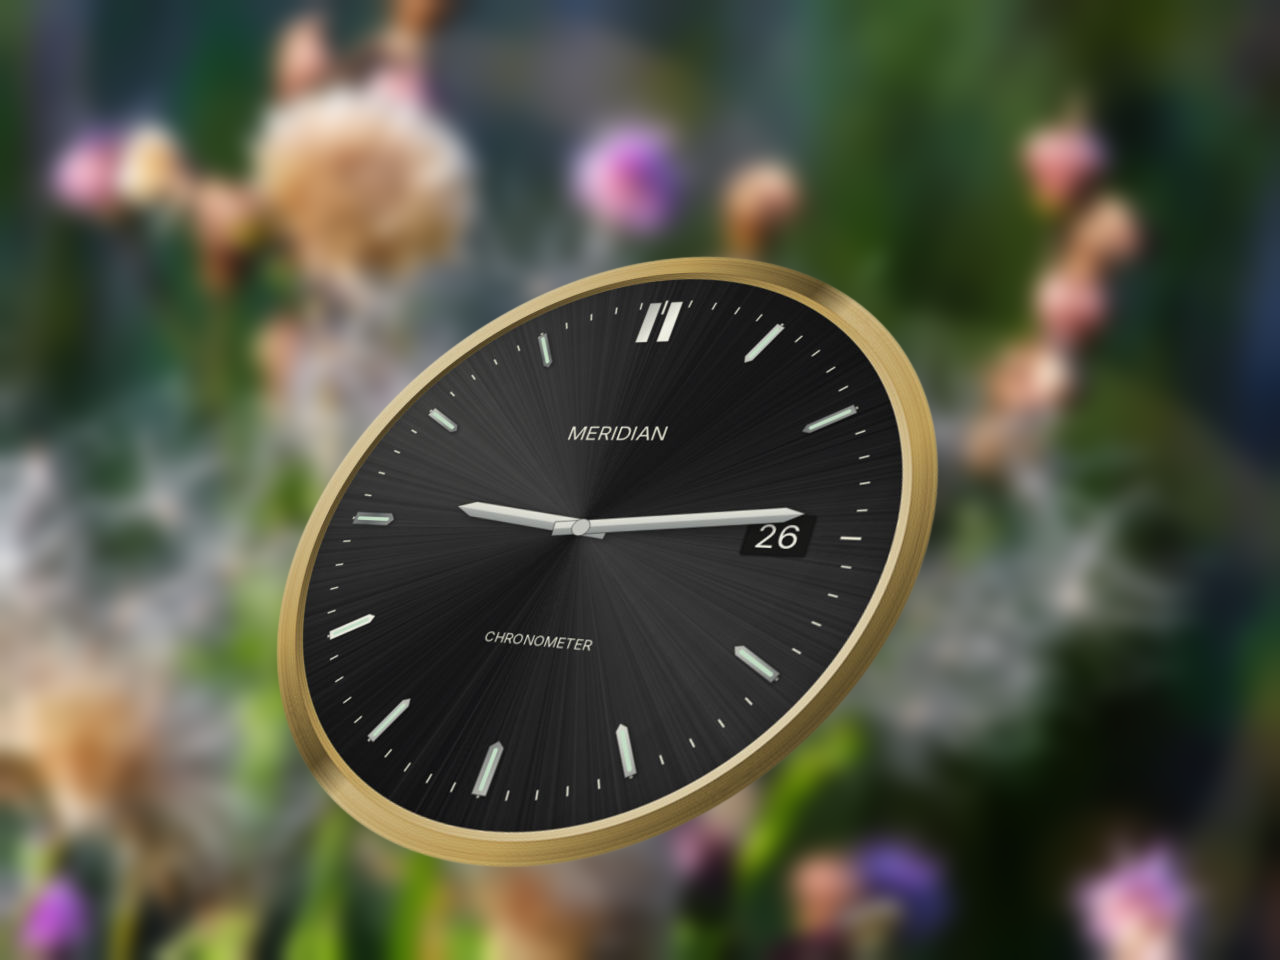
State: 9:14
